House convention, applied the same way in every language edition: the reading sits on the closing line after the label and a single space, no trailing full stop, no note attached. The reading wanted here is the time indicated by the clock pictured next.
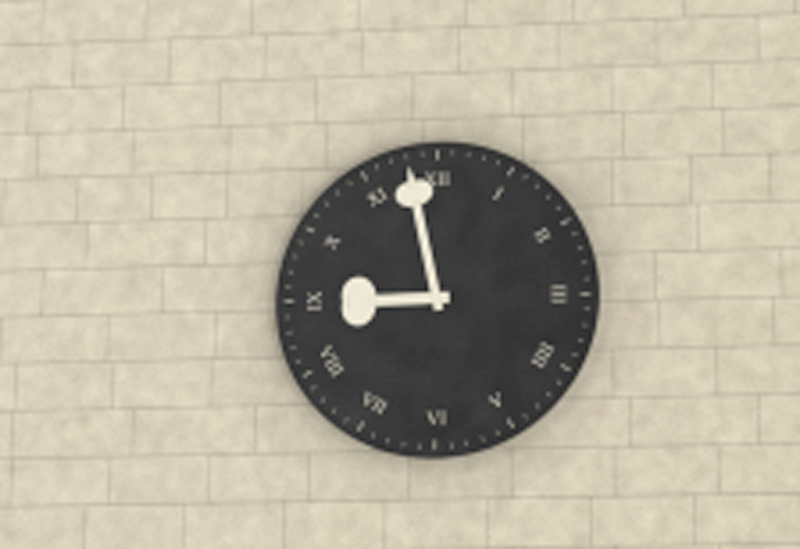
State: 8:58
